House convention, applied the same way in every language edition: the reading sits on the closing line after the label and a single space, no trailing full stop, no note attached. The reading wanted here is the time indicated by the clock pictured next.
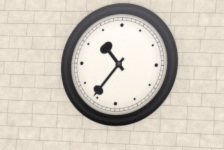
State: 10:36
